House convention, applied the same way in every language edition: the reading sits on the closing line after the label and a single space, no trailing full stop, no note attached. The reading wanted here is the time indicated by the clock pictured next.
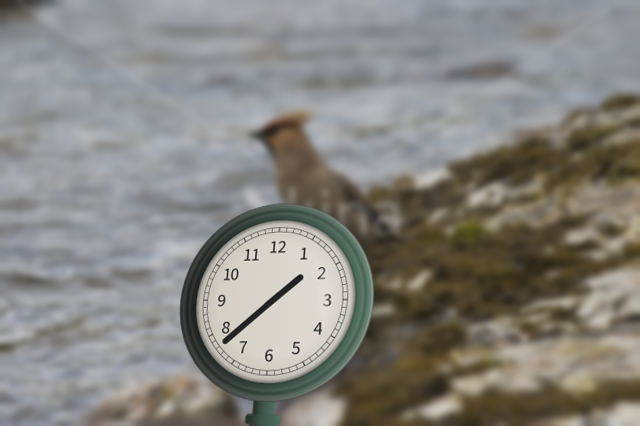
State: 1:38
